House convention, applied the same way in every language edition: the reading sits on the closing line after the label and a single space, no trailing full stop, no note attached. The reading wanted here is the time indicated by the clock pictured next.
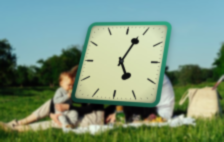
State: 5:04
